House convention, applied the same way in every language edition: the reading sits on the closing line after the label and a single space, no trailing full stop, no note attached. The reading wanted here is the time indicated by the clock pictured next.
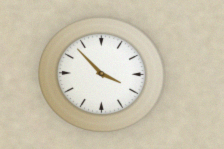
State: 3:53
